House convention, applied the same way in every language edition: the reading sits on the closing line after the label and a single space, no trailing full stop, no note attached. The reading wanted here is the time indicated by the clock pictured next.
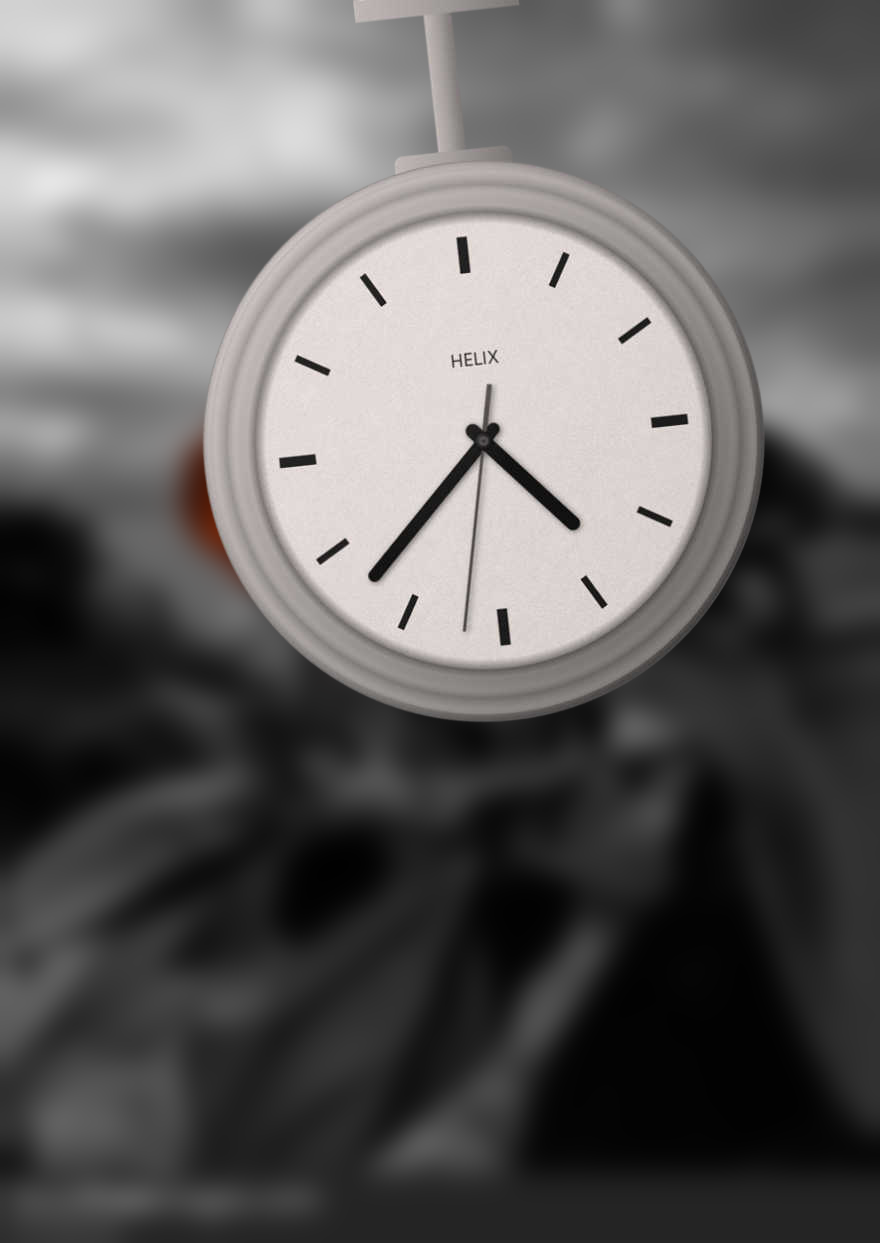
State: 4:37:32
